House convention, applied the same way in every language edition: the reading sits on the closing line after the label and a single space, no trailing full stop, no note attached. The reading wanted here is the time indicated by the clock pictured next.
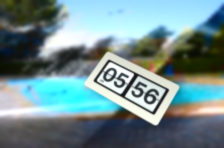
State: 5:56
